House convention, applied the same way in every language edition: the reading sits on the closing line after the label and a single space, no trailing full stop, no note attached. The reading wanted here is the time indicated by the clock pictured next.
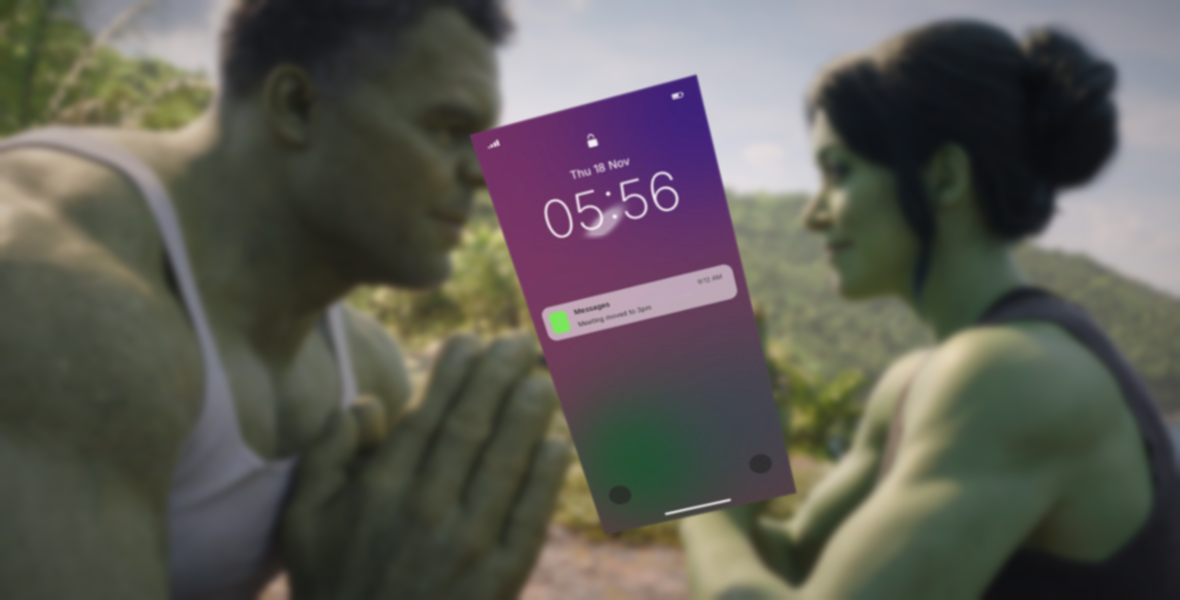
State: 5:56
